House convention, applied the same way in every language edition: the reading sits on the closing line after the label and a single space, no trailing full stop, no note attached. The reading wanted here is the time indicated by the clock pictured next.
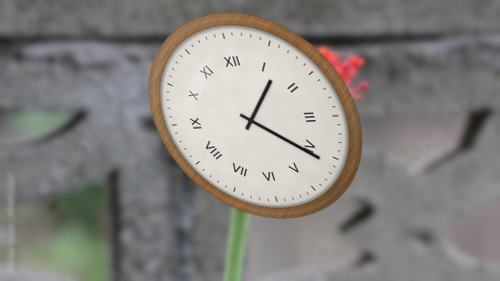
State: 1:21
